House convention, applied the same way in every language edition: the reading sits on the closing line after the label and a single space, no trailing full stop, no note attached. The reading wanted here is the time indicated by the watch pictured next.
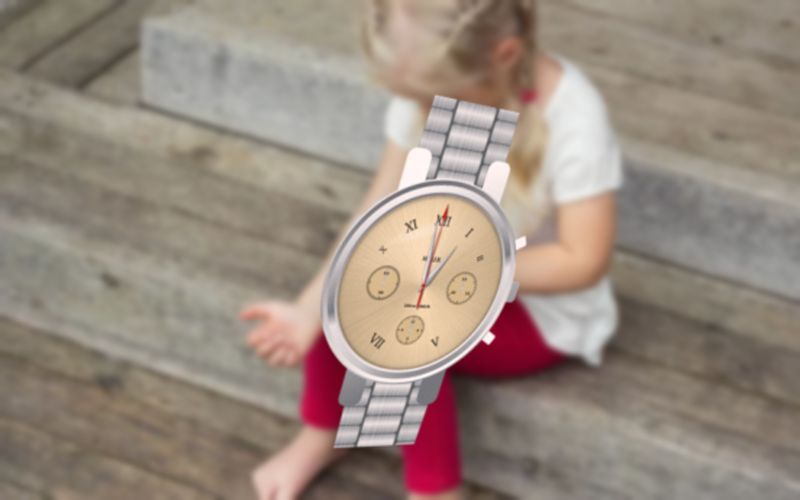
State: 12:59
